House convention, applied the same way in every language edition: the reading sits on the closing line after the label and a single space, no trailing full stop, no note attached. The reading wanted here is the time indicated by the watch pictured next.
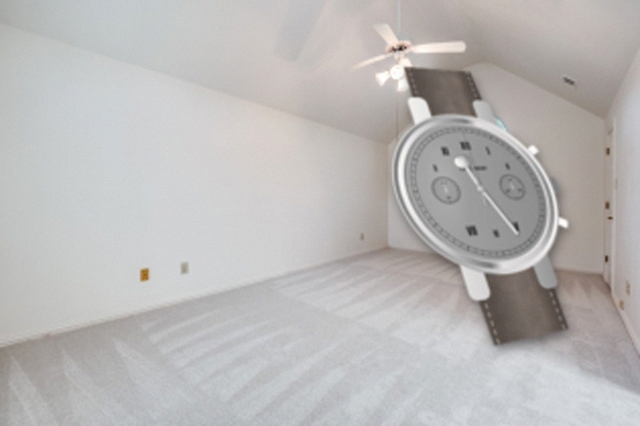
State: 11:26
